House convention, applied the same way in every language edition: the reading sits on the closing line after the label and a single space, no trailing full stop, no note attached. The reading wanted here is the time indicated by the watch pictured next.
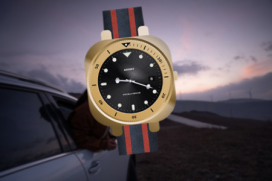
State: 9:19
